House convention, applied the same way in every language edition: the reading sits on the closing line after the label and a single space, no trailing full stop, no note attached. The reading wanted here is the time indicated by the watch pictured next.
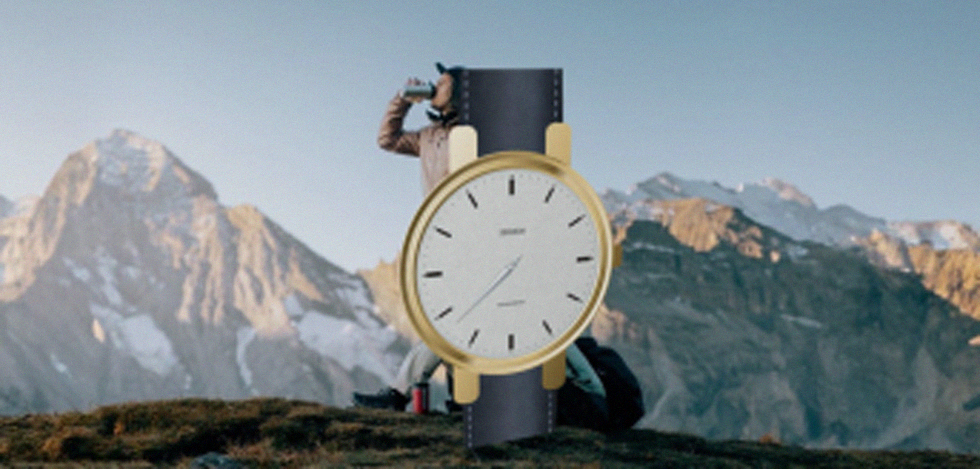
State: 7:38
